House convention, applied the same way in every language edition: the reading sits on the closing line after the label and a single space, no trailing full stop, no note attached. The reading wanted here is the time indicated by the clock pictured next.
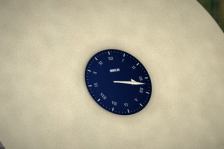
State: 3:17
